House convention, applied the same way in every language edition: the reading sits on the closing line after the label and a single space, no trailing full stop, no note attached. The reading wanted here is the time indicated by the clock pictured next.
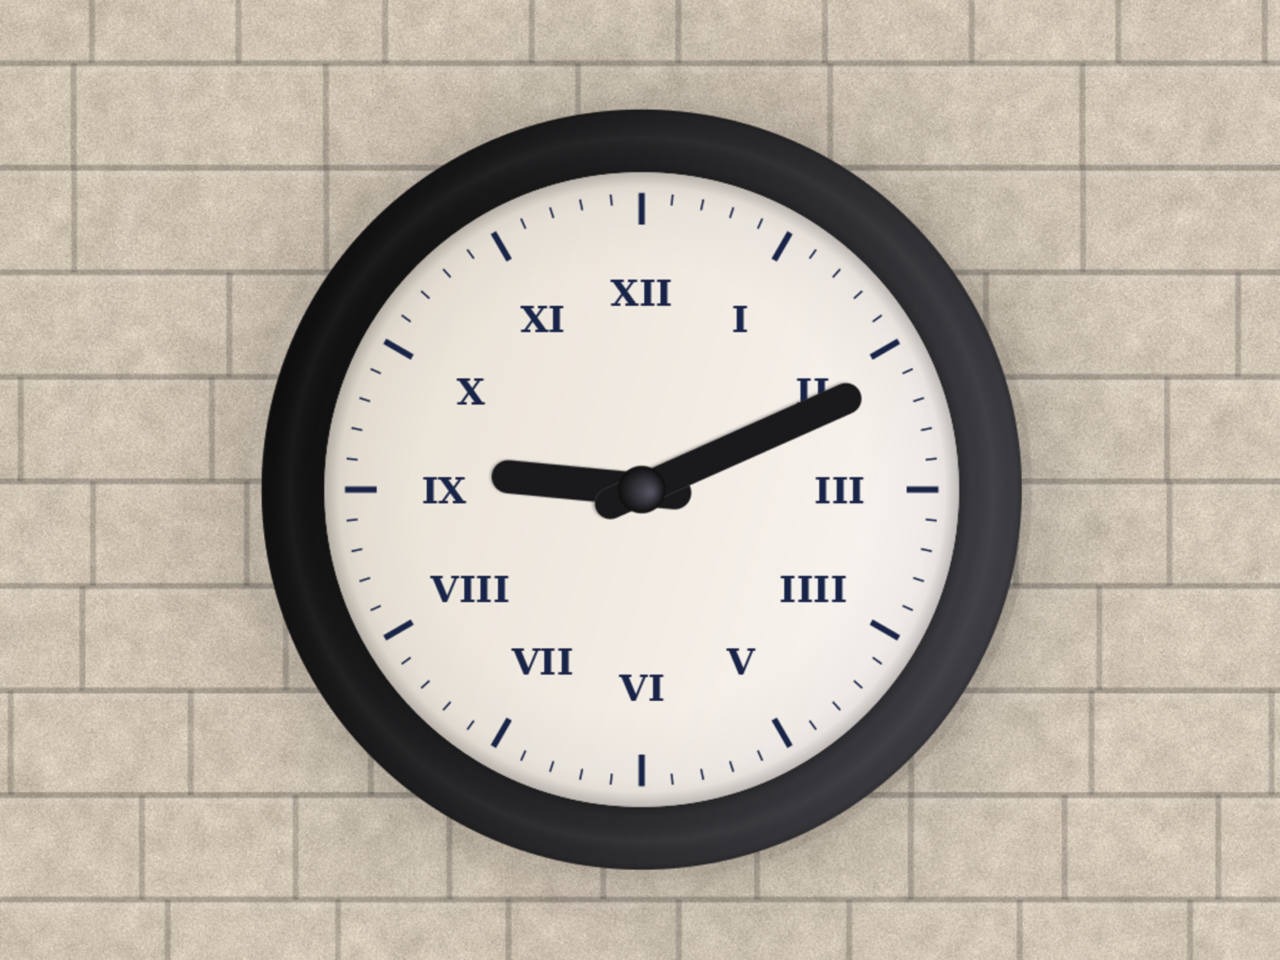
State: 9:11
